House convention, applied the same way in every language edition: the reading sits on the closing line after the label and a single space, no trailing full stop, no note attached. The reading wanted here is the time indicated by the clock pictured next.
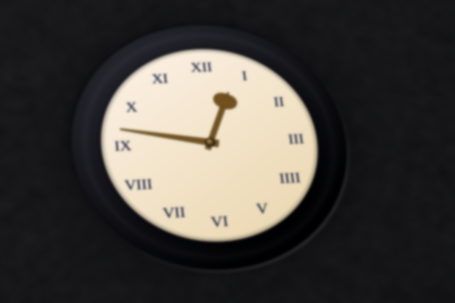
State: 12:47
